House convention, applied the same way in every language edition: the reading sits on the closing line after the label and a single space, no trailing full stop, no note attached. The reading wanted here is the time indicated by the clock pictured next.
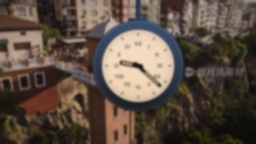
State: 9:22
